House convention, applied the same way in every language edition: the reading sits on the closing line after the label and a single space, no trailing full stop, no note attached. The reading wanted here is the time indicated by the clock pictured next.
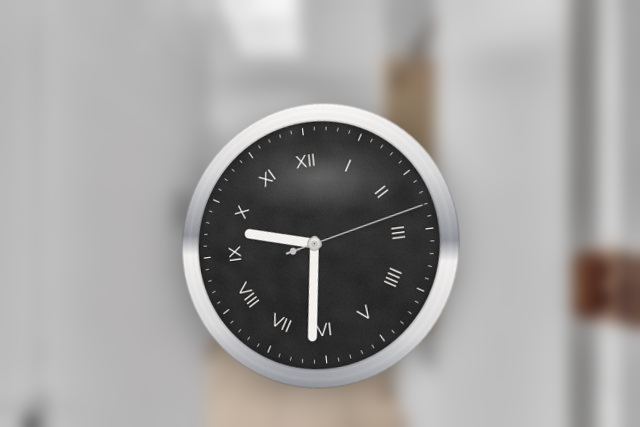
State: 9:31:13
